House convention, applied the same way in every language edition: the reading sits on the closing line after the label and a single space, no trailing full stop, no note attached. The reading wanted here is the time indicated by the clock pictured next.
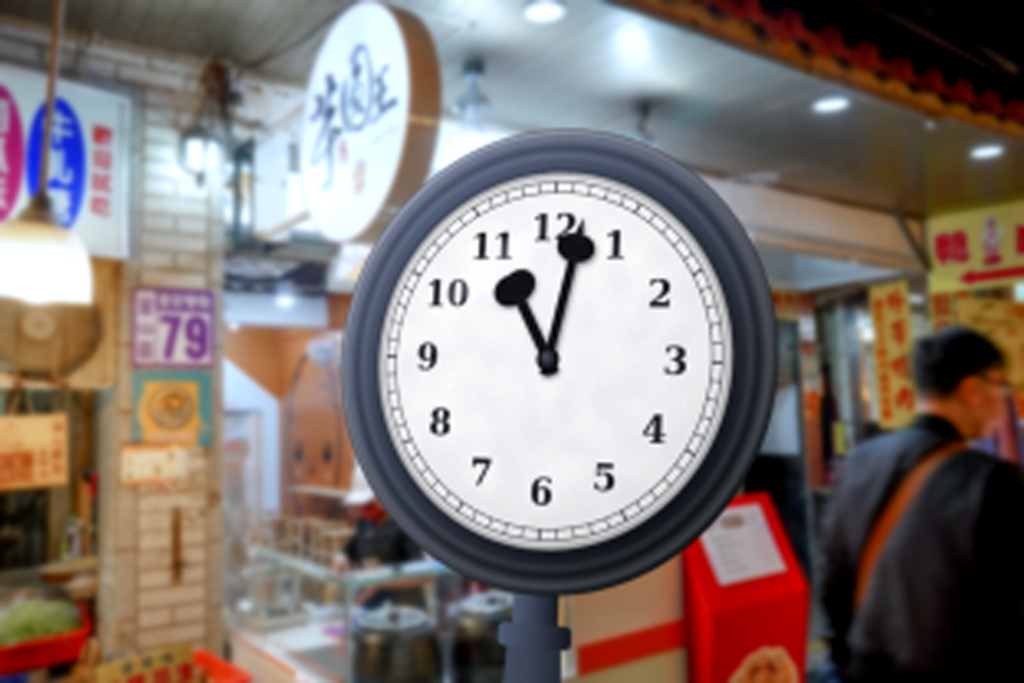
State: 11:02
